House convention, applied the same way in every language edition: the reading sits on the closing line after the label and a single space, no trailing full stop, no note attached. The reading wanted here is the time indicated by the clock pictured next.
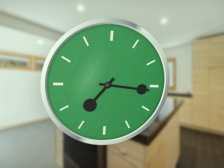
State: 7:16
